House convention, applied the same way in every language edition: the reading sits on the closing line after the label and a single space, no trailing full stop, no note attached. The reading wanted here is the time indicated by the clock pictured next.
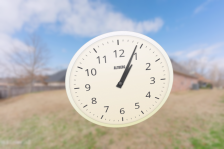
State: 1:04
